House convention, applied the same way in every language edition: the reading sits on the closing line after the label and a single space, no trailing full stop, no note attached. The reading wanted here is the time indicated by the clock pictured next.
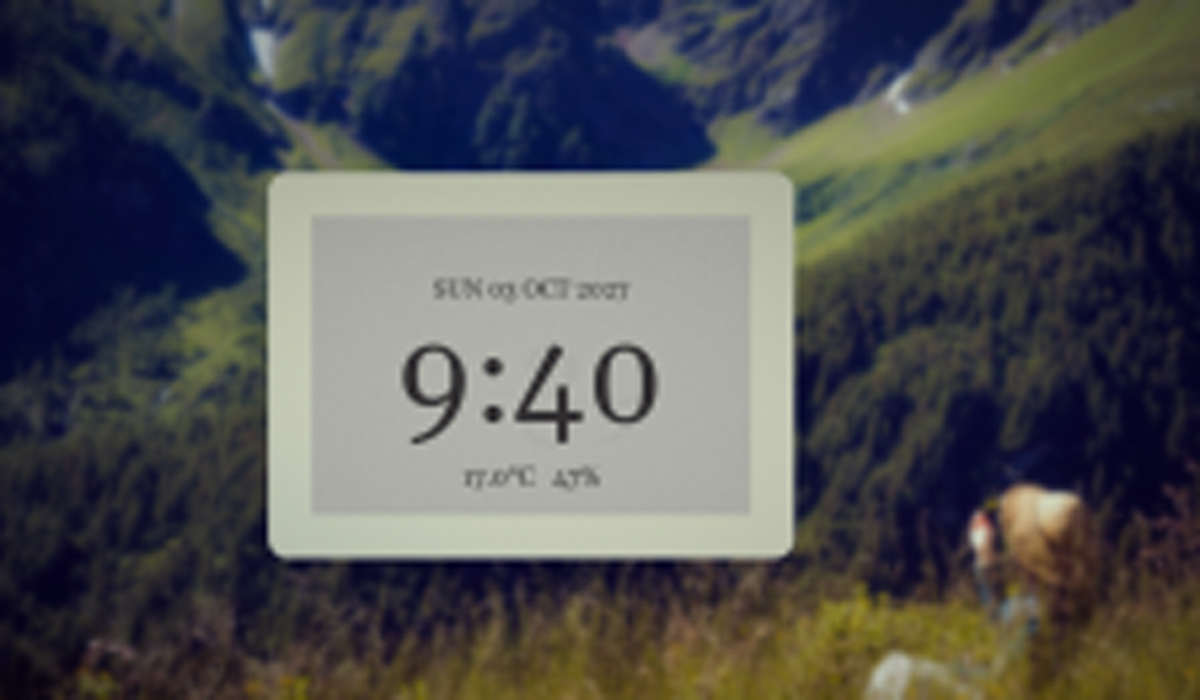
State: 9:40
